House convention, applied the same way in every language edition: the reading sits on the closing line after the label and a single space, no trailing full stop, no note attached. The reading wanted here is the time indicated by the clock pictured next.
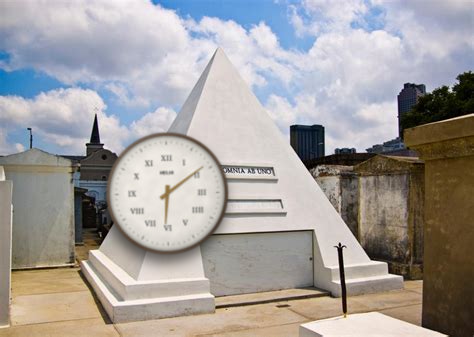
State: 6:09
